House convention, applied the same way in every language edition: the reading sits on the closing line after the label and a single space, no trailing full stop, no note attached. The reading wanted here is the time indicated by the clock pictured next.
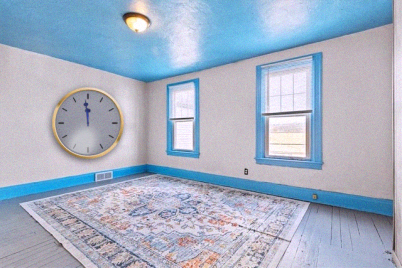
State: 11:59
